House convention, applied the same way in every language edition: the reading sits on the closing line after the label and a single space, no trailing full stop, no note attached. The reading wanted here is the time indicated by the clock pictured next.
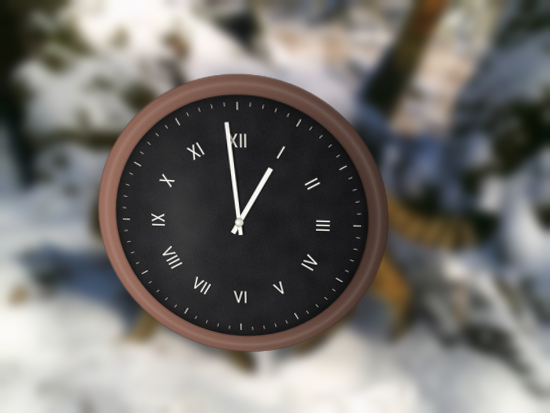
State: 12:59
